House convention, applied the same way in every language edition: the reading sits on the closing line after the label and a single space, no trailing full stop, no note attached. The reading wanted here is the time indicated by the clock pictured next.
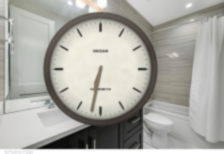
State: 6:32
